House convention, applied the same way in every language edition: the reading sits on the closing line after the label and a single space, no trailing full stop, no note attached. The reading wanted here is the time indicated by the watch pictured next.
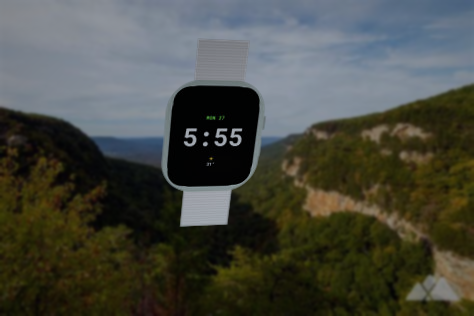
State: 5:55
